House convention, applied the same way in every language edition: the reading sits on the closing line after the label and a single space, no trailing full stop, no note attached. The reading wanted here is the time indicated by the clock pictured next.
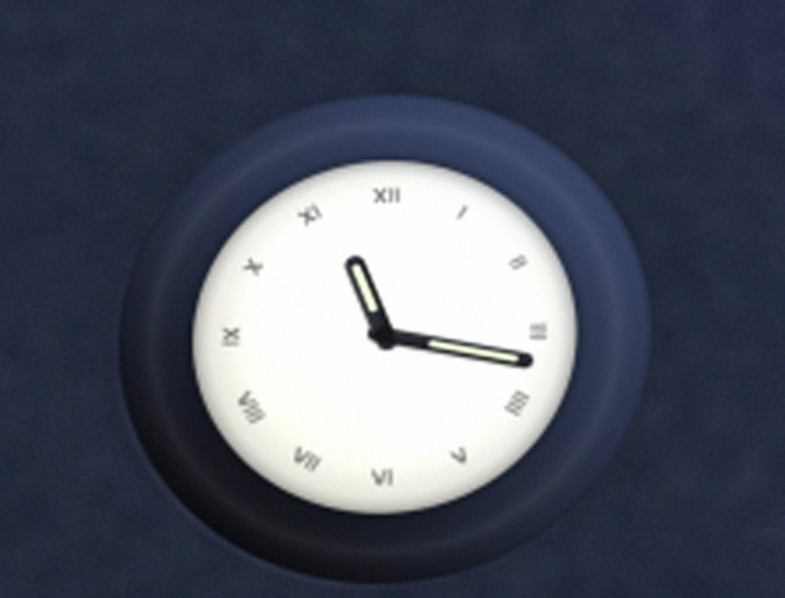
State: 11:17
